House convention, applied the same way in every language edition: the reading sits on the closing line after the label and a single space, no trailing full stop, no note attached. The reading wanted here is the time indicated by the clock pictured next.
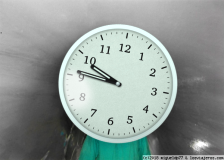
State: 9:46
